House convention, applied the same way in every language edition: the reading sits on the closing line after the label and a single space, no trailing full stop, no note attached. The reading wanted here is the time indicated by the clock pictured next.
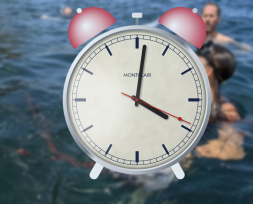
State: 4:01:19
